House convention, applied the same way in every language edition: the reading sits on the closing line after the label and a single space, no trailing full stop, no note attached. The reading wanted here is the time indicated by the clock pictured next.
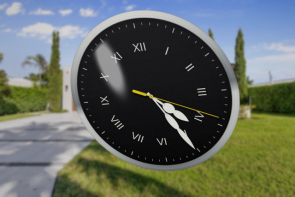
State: 4:25:19
